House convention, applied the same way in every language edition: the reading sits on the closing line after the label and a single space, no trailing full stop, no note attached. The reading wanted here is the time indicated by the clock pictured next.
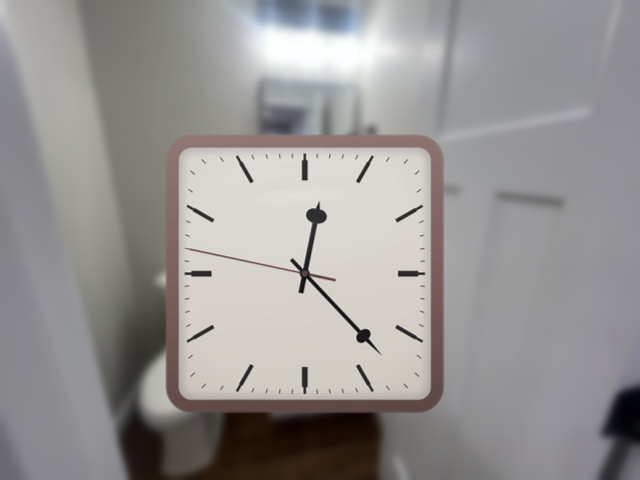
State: 12:22:47
